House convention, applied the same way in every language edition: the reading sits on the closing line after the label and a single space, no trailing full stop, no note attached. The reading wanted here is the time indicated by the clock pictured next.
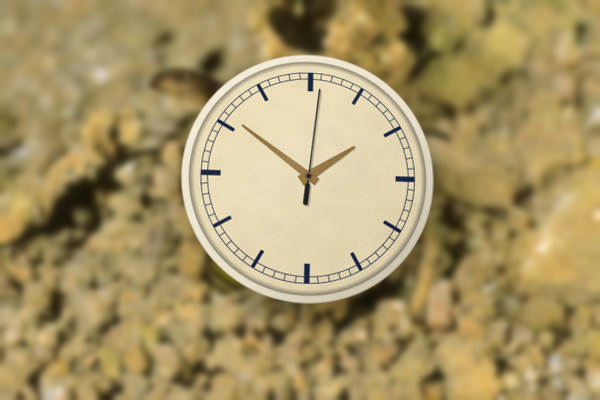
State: 1:51:01
